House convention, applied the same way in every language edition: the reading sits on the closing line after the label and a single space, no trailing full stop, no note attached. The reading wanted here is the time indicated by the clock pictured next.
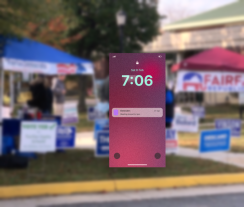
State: 7:06
